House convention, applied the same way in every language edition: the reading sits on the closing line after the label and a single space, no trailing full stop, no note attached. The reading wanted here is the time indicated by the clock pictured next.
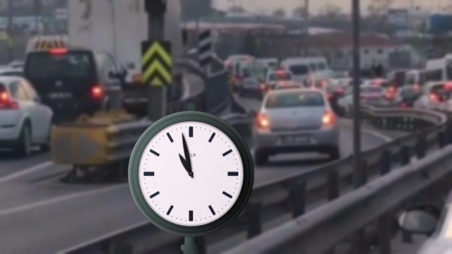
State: 10:58
